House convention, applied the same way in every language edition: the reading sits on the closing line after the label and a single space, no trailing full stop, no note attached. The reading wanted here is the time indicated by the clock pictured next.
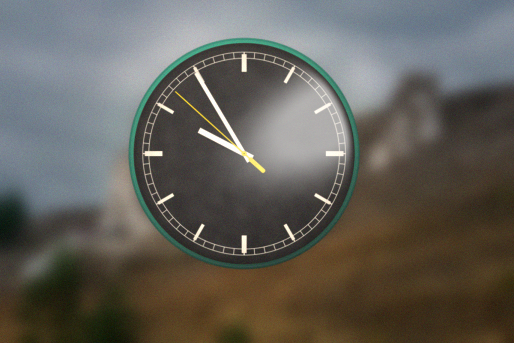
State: 9:54:52
